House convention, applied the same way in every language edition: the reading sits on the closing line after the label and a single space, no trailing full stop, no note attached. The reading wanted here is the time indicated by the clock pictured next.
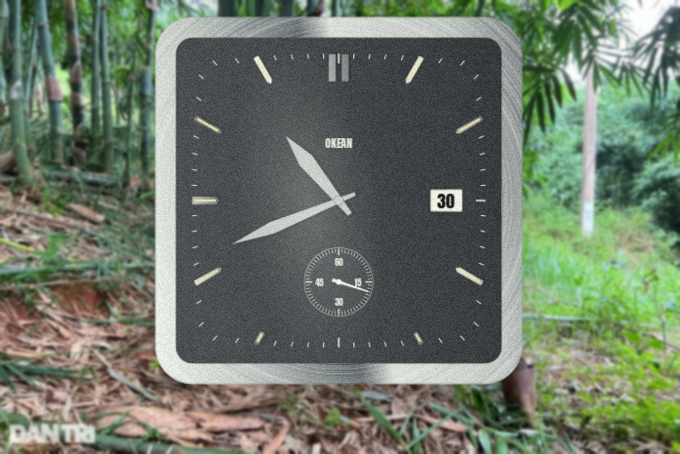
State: 10:41:18
